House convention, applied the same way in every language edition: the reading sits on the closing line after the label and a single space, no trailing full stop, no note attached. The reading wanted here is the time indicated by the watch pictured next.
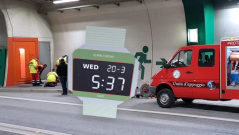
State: 5:37
